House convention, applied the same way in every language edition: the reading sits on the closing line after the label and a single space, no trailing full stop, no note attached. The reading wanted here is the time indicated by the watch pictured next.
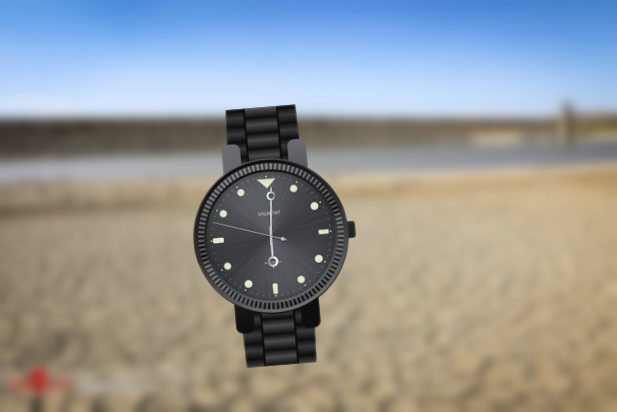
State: 6:00:48
